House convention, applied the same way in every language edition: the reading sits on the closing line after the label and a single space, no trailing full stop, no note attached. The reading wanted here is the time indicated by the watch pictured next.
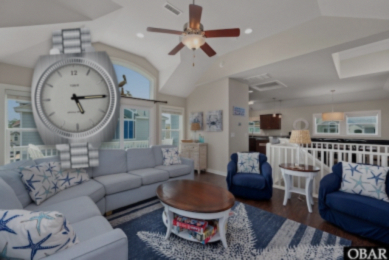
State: 5:15
